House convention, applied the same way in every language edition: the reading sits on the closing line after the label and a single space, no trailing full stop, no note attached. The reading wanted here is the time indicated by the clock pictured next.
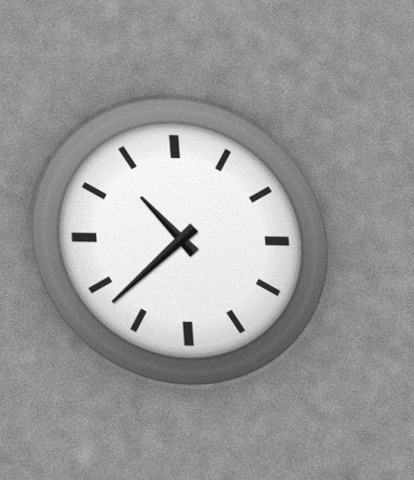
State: 10:38
